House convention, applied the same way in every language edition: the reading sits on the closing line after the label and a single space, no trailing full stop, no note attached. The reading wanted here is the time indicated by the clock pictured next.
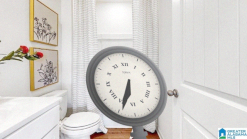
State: 6:34
